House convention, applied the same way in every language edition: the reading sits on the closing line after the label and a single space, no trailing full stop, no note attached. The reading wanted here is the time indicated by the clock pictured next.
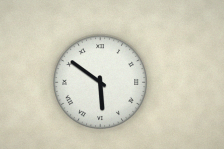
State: 5:51
